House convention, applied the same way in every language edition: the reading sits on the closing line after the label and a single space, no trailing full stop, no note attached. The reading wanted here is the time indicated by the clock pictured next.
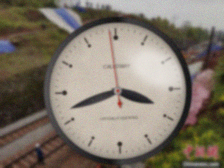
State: 3:41:59
